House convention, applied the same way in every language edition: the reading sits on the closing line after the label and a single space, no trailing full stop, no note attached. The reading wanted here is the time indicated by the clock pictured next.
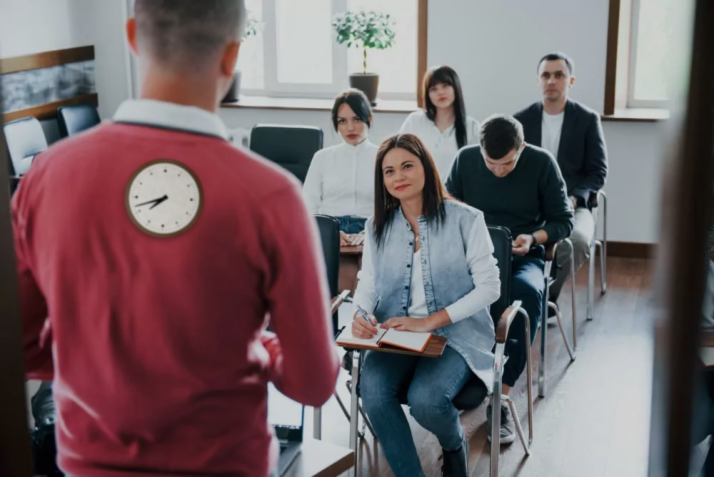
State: 7:42
